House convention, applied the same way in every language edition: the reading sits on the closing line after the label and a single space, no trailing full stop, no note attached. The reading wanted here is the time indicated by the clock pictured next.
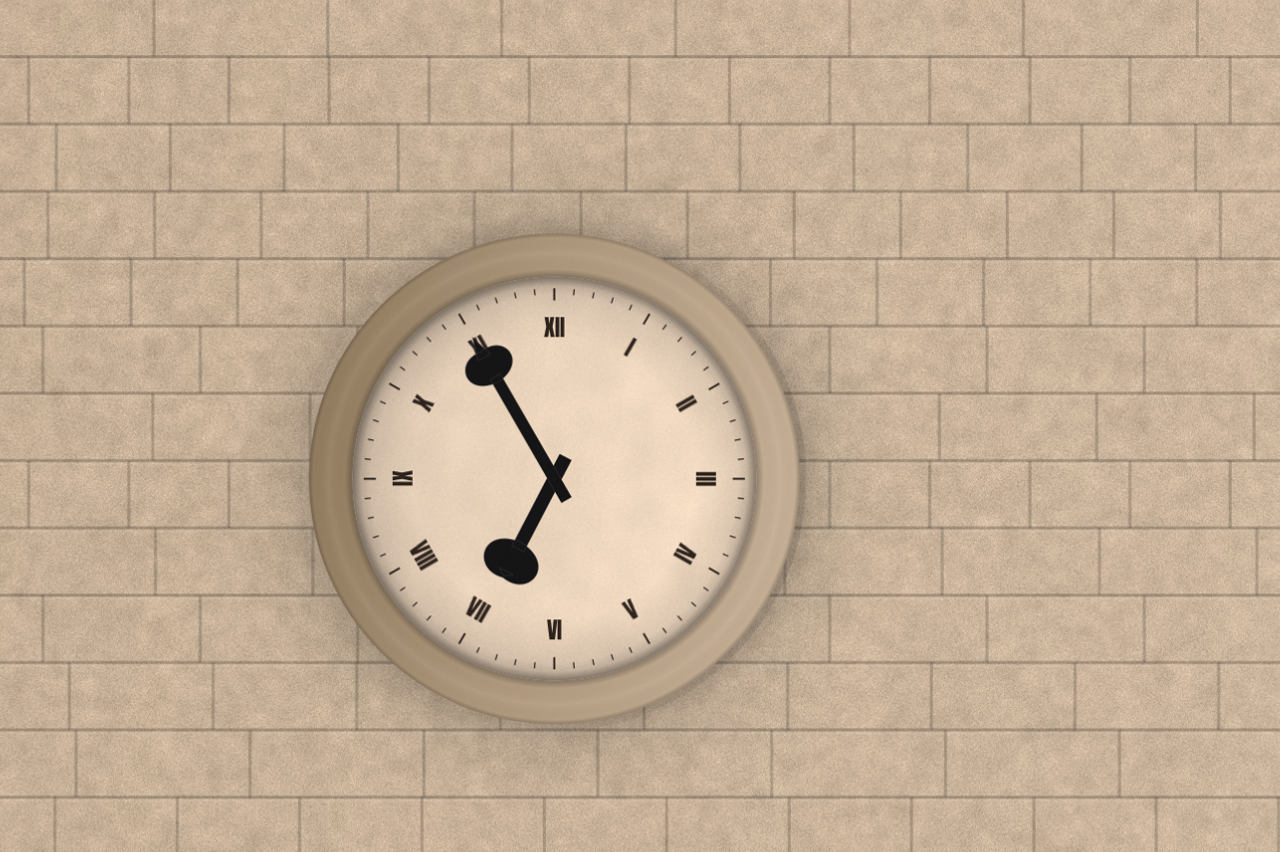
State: 6:55
